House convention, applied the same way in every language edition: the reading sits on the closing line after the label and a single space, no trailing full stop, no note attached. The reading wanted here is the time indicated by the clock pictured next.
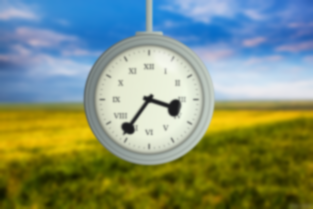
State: 3:36
